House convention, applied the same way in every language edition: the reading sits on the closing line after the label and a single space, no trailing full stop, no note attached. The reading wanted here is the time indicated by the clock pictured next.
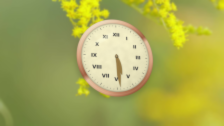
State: 5:29
